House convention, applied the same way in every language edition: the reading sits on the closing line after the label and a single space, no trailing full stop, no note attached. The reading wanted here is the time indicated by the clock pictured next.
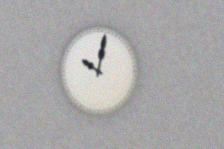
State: 10:02
